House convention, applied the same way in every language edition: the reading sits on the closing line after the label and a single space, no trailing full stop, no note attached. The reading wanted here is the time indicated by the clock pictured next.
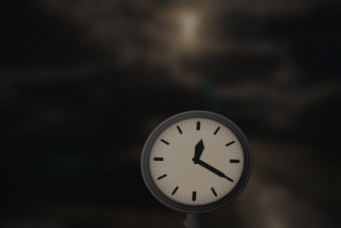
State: 12:20
